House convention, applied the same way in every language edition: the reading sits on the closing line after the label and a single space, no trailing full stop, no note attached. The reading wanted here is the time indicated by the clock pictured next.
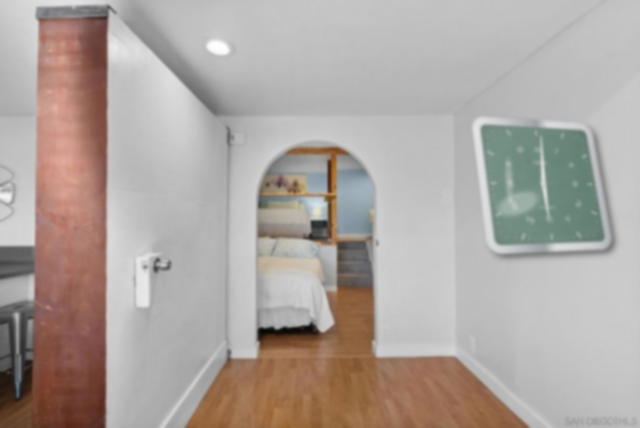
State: 6:01
